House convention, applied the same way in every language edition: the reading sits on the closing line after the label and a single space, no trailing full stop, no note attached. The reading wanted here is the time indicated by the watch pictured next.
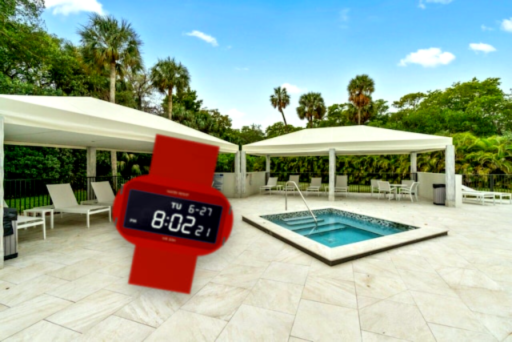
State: 8:02
